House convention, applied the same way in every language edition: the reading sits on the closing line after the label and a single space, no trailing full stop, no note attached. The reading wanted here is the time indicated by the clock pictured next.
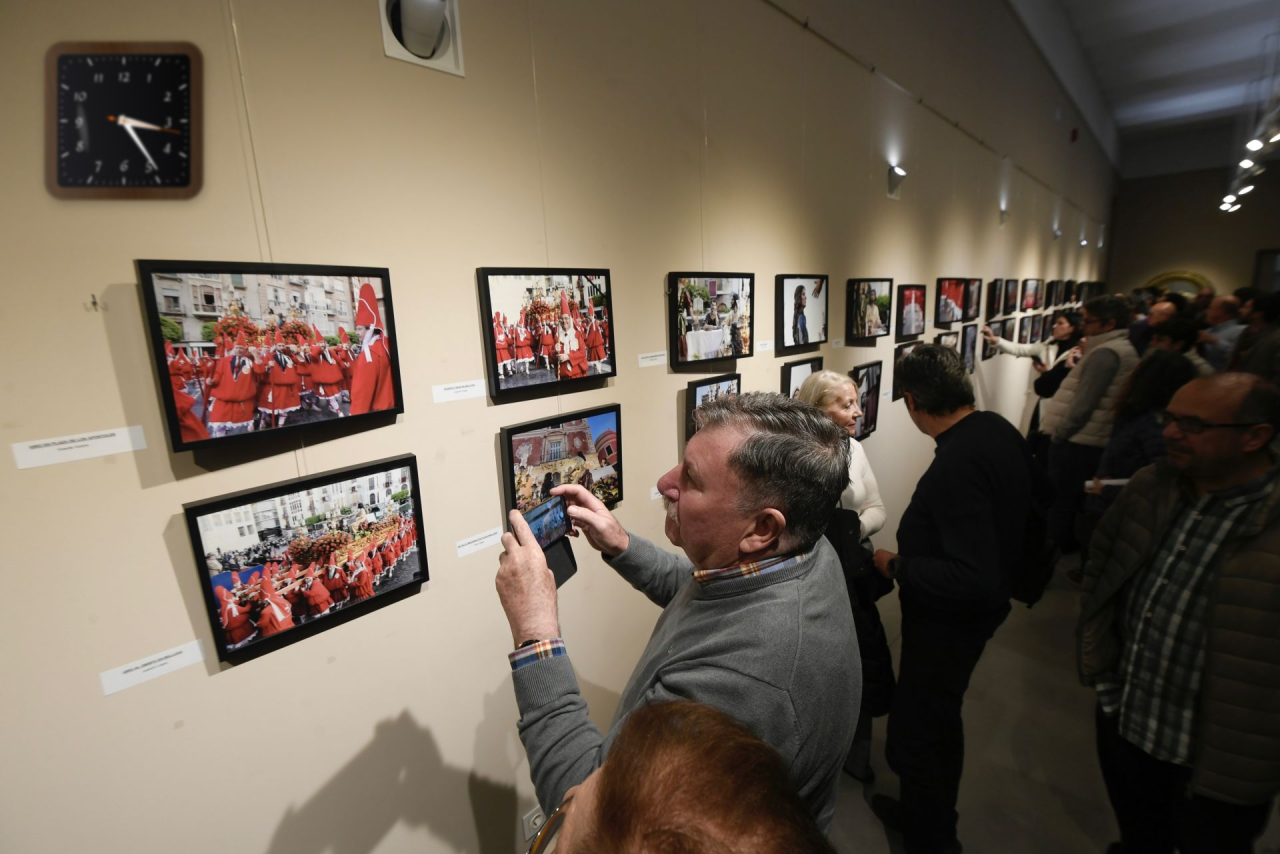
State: 3:24:17
